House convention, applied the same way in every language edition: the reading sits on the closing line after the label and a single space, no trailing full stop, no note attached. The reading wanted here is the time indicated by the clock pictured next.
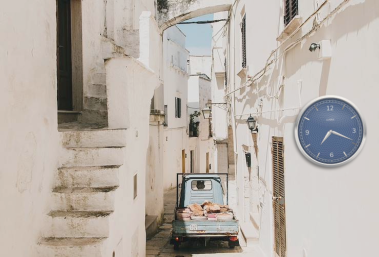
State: 7:19
